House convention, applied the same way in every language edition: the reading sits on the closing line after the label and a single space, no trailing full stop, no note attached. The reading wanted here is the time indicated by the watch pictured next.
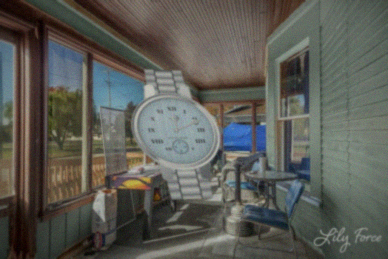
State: 12:11
